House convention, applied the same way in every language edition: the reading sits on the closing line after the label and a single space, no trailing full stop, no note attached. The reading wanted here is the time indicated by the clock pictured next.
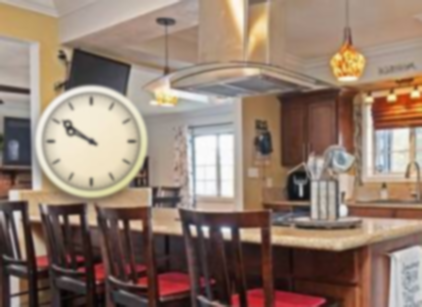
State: 9:51
